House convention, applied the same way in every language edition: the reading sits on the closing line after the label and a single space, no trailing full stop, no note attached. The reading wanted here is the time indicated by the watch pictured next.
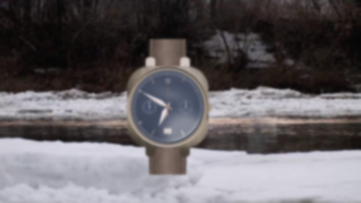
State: 6:50
